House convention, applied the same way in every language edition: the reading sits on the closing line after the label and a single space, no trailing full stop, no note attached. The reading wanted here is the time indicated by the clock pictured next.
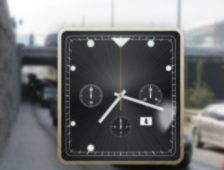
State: 7:18
